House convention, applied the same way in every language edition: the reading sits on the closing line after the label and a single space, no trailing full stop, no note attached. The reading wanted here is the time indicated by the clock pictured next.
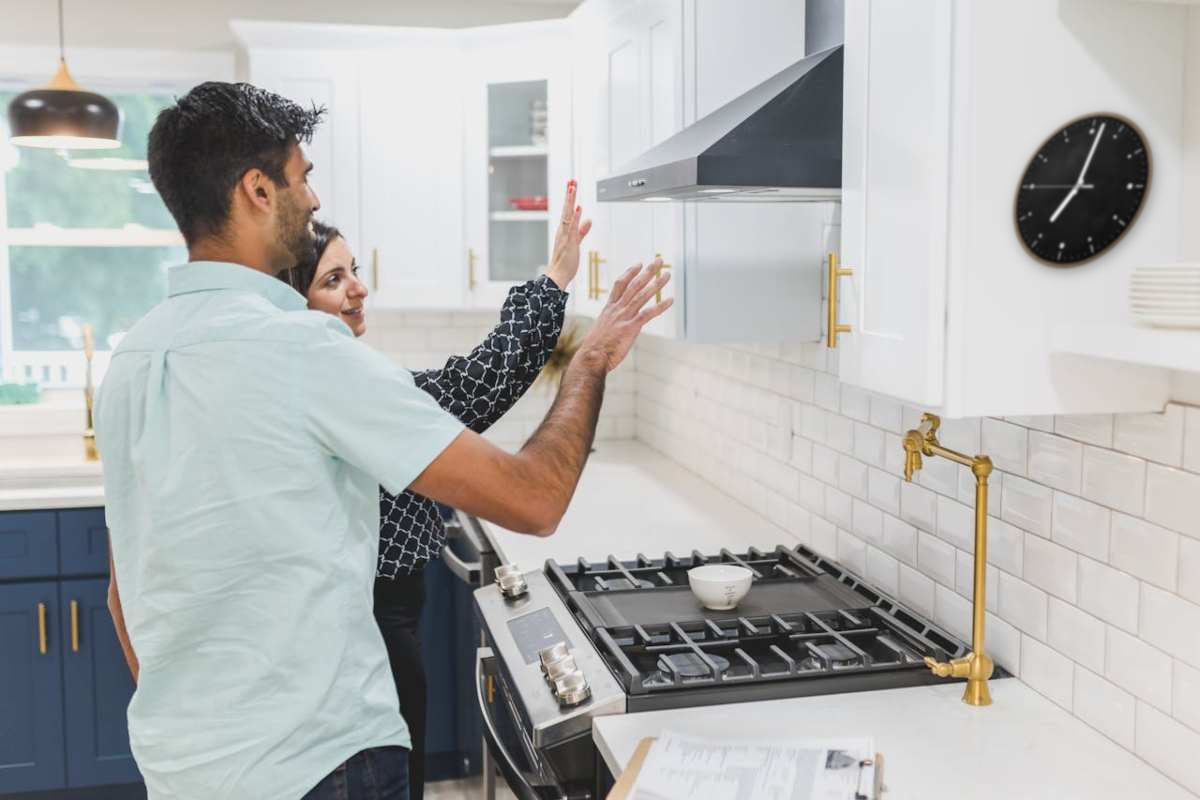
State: 7:01:45
